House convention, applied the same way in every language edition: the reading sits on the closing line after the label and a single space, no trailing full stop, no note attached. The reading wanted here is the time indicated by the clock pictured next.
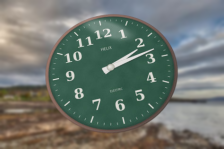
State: 2:13
